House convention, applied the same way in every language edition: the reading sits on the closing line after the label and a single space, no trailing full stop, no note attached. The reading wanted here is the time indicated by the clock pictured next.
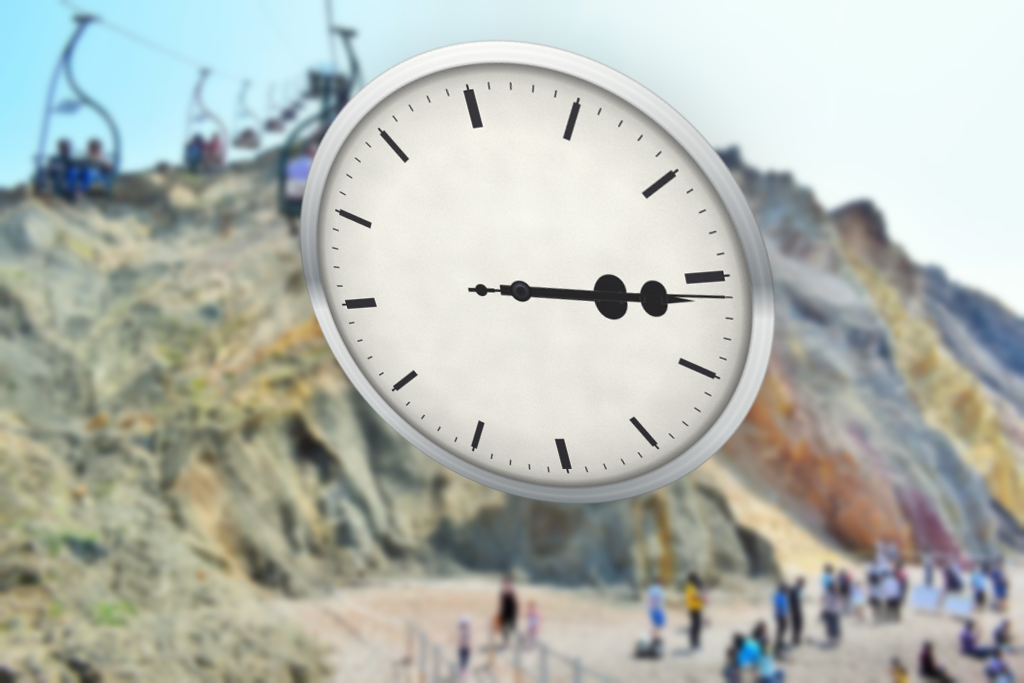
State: 3:16:16
